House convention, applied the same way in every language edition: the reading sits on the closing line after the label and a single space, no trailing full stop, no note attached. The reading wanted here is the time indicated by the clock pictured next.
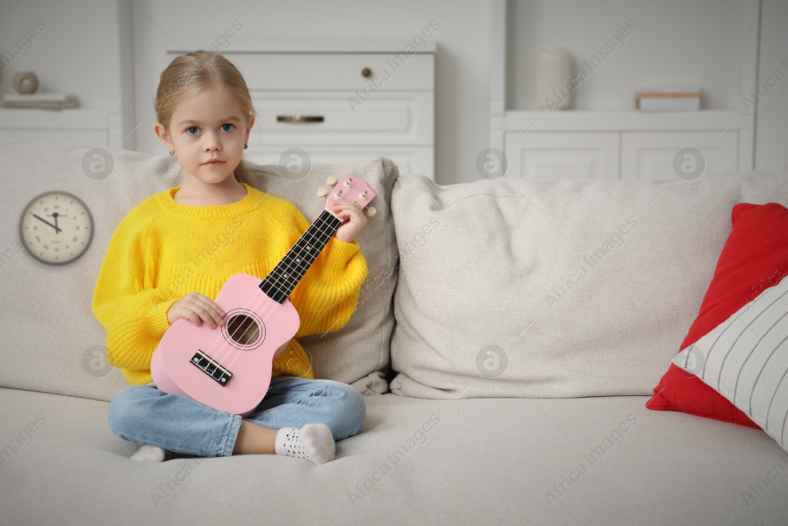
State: 11:50
